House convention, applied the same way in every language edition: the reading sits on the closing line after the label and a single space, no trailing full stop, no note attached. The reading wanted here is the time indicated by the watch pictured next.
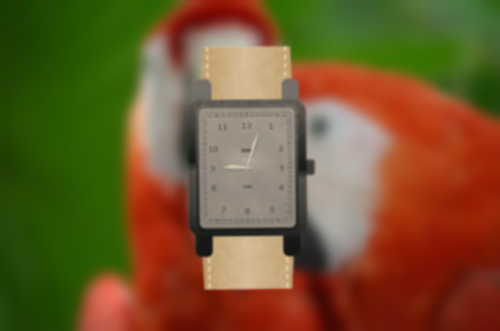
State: 9:03
